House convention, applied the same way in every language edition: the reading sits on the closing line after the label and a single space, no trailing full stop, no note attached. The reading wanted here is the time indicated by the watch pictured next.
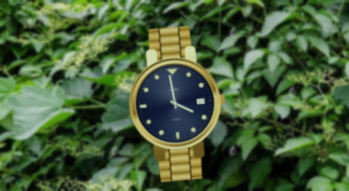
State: 3:59
